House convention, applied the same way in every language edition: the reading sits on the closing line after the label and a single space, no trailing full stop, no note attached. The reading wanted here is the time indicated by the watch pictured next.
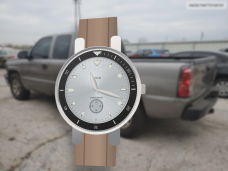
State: 11:18
